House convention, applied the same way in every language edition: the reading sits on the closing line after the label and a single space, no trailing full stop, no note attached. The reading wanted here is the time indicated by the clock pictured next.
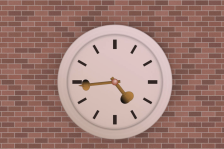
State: 4:44
